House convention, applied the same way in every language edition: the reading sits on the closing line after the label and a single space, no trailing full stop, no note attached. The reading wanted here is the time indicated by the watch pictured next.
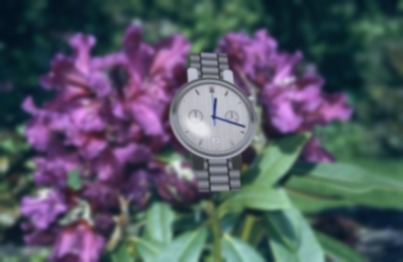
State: 12:18
